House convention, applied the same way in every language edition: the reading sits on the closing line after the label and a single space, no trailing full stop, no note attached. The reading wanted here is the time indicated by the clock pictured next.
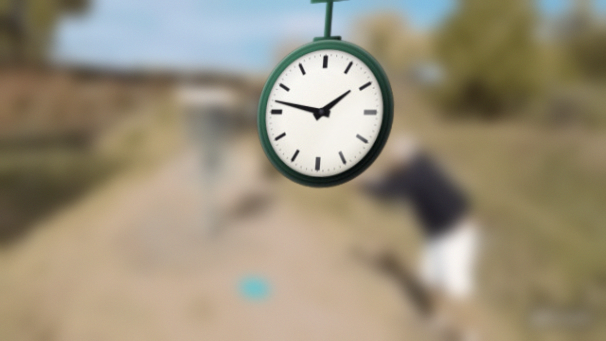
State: 1:47
